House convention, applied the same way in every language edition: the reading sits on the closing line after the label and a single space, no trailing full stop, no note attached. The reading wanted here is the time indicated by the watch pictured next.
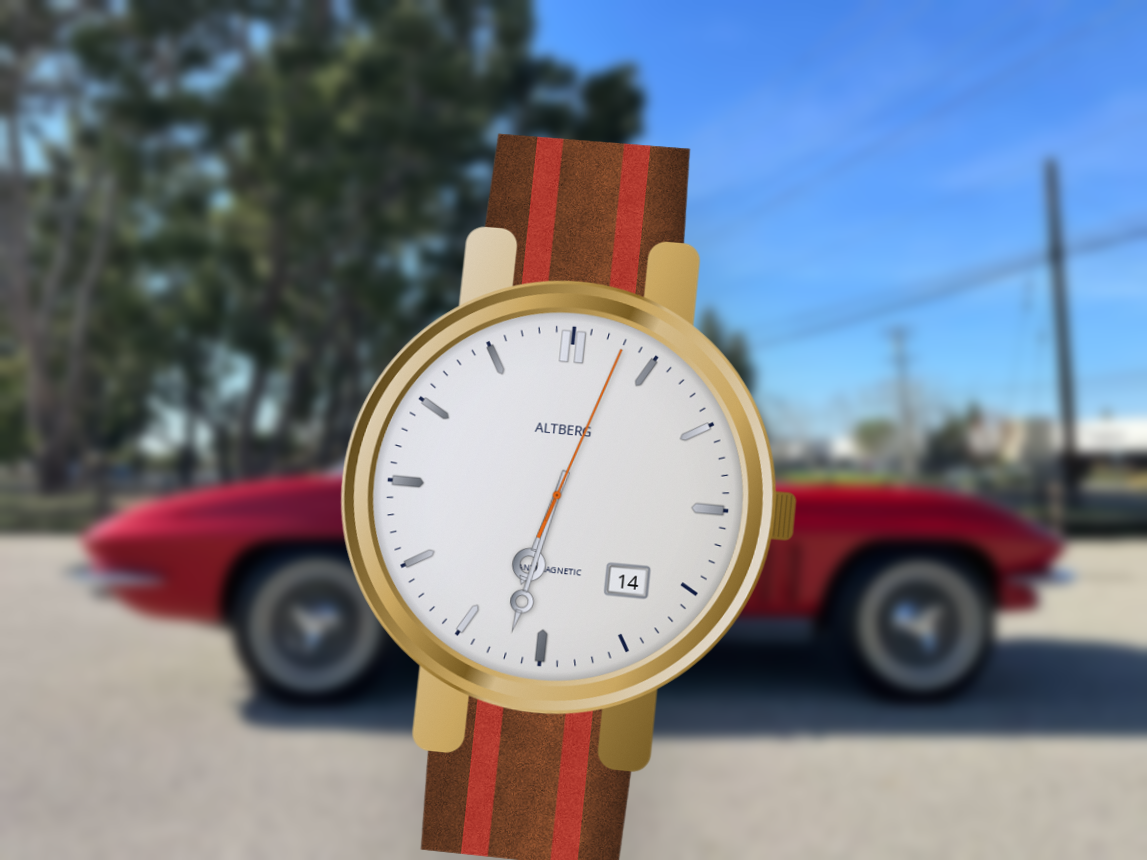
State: 6:32:03
